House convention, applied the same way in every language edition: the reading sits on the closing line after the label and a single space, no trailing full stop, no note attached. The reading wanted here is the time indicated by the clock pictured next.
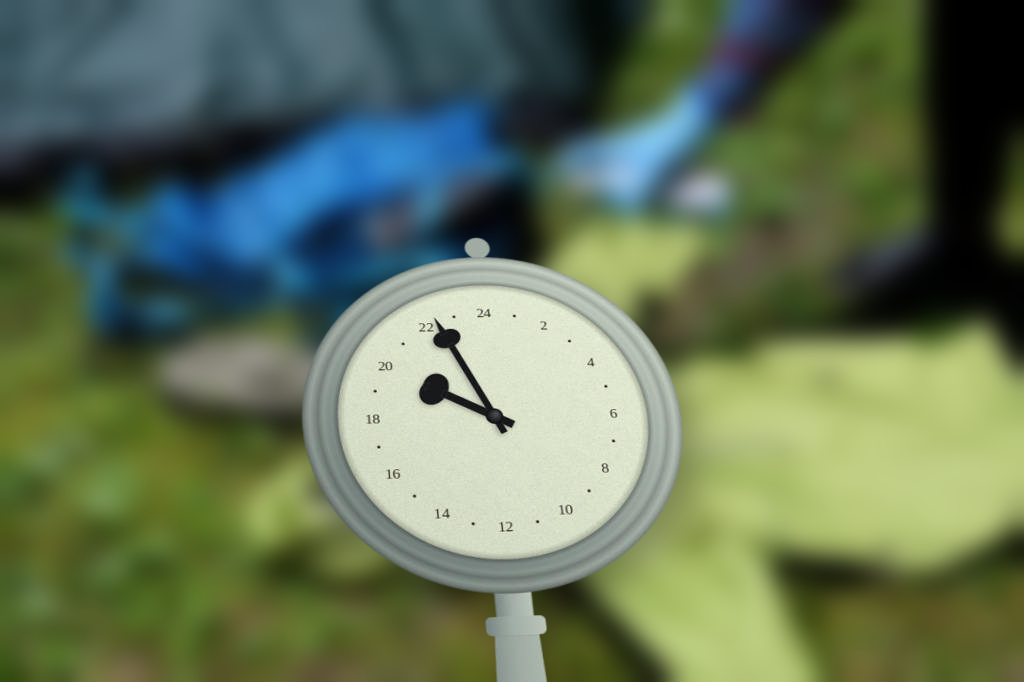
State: 19:56
